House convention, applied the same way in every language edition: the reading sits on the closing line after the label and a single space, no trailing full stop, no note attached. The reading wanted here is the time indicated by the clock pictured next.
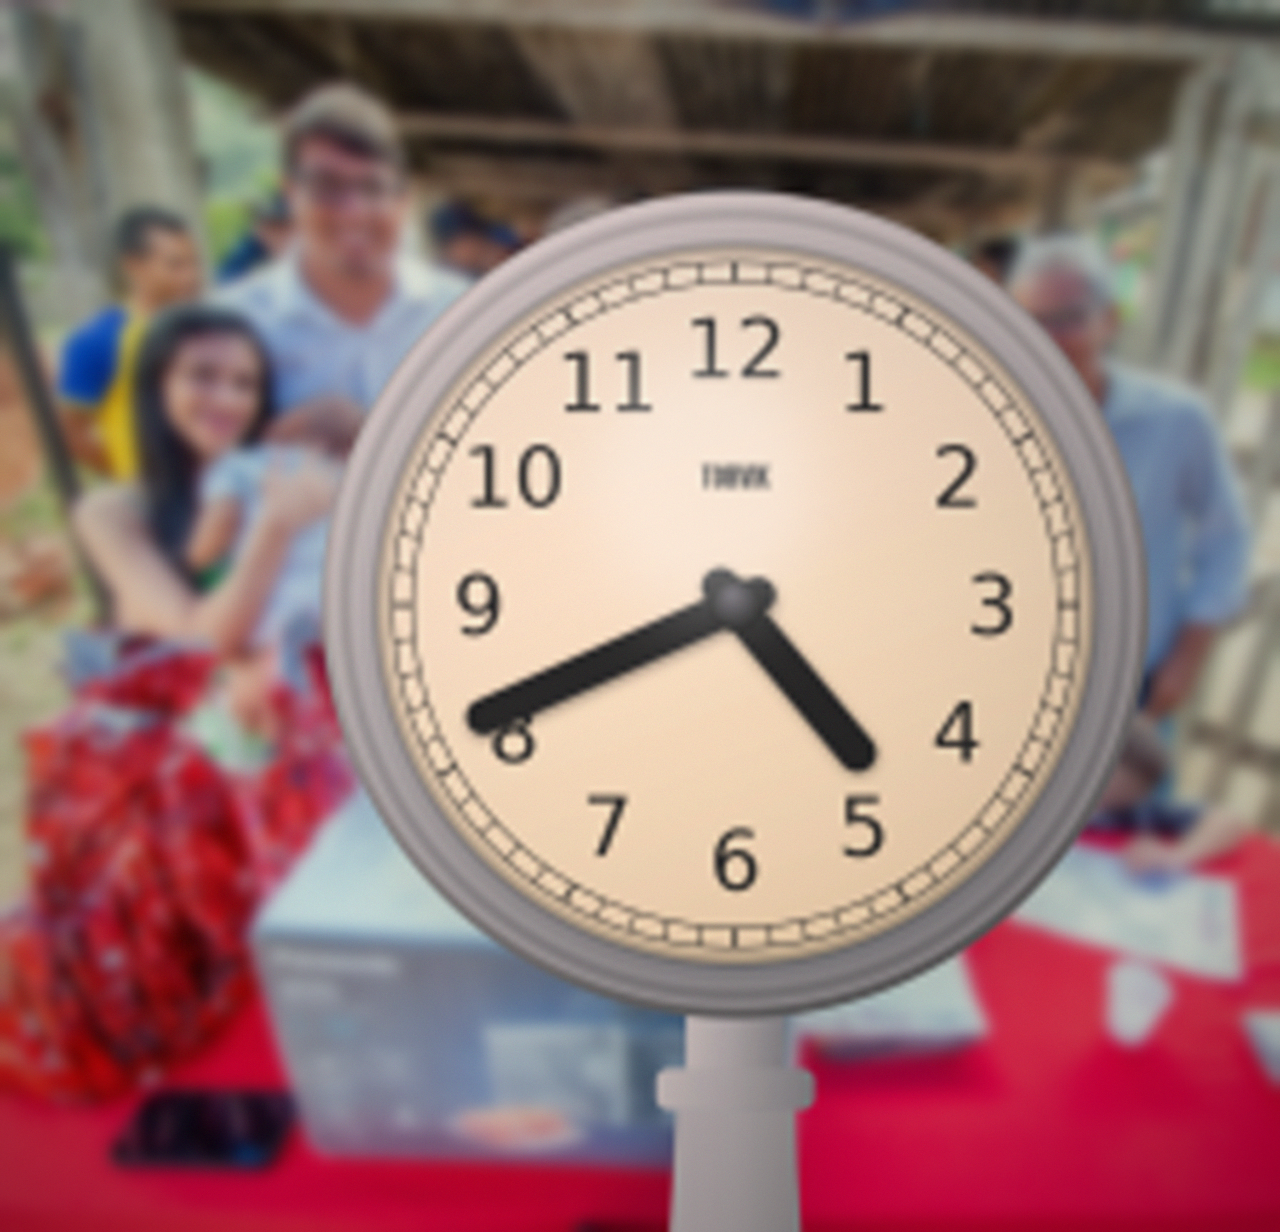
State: 4:41
